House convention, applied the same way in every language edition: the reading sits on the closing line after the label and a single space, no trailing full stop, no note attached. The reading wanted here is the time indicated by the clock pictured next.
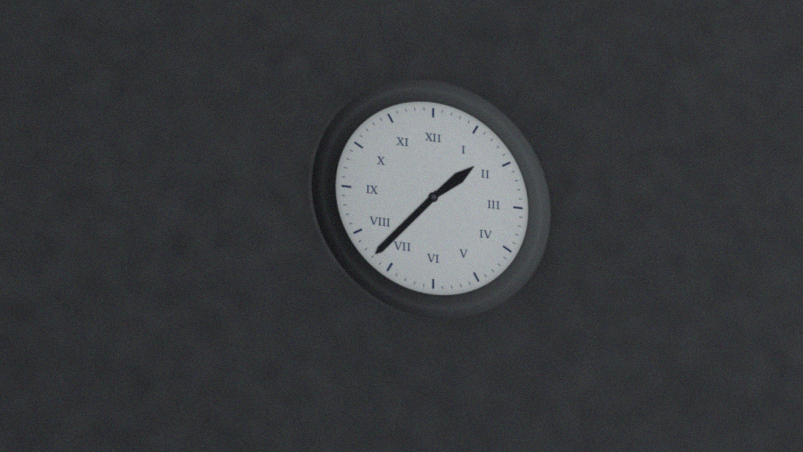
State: 1:37
